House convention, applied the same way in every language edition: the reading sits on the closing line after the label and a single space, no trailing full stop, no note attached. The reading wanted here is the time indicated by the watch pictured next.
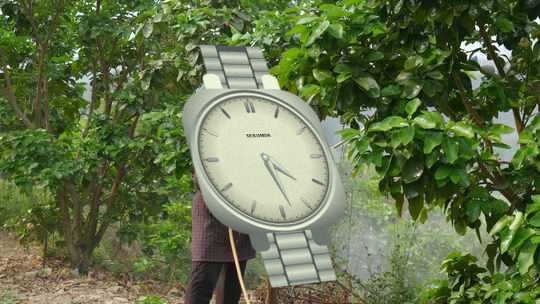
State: 4:28
